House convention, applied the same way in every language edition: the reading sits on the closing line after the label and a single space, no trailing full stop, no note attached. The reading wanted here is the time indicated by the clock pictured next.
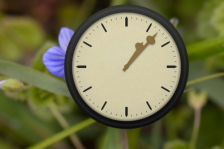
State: 1:07
